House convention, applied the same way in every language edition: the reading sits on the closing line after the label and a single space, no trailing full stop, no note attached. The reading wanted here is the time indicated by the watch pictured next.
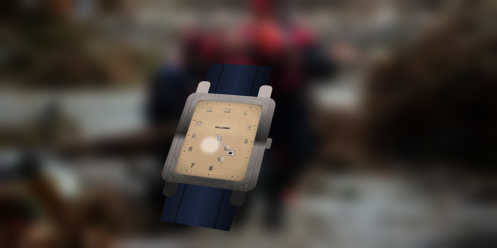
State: 4:27
